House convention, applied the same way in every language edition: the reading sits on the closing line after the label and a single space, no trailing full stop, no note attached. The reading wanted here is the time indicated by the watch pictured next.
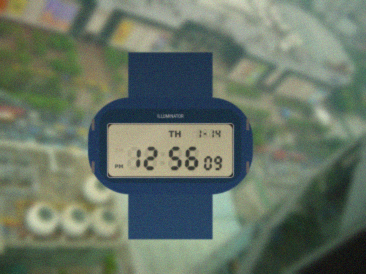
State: 12:56:09
